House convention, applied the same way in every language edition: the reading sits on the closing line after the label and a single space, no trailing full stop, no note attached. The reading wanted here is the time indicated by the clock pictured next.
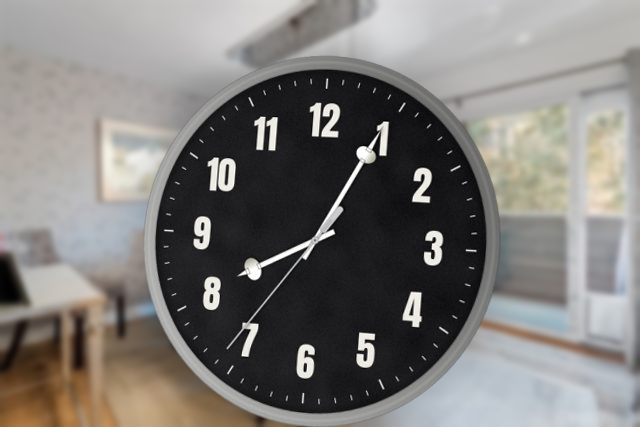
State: 8:04:36
